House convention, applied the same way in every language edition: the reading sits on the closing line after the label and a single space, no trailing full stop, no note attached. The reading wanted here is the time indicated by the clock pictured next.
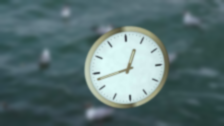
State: 12:43
